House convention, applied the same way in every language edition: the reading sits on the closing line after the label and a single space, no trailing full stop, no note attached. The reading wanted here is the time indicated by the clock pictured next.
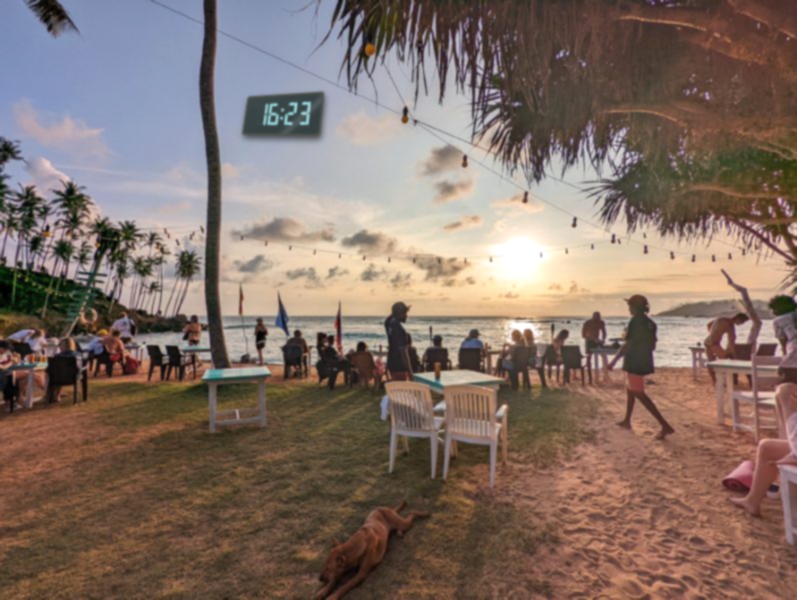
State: 16:23
